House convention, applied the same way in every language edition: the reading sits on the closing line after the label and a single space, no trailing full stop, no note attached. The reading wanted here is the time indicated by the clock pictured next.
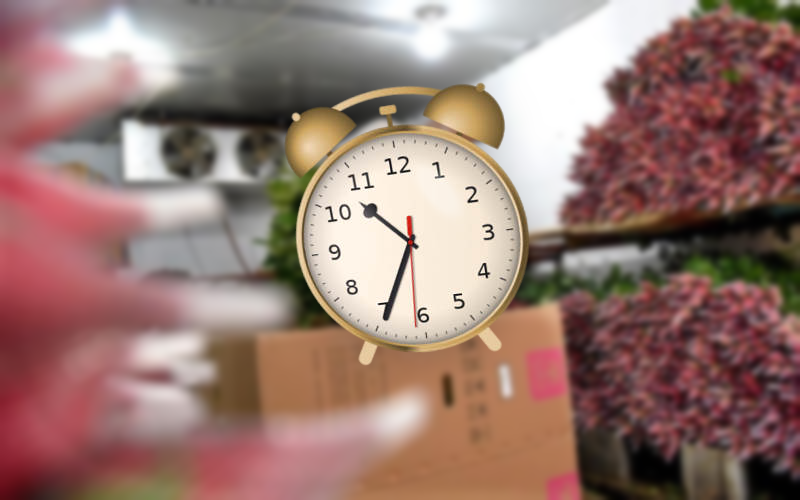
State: 10:34:31
